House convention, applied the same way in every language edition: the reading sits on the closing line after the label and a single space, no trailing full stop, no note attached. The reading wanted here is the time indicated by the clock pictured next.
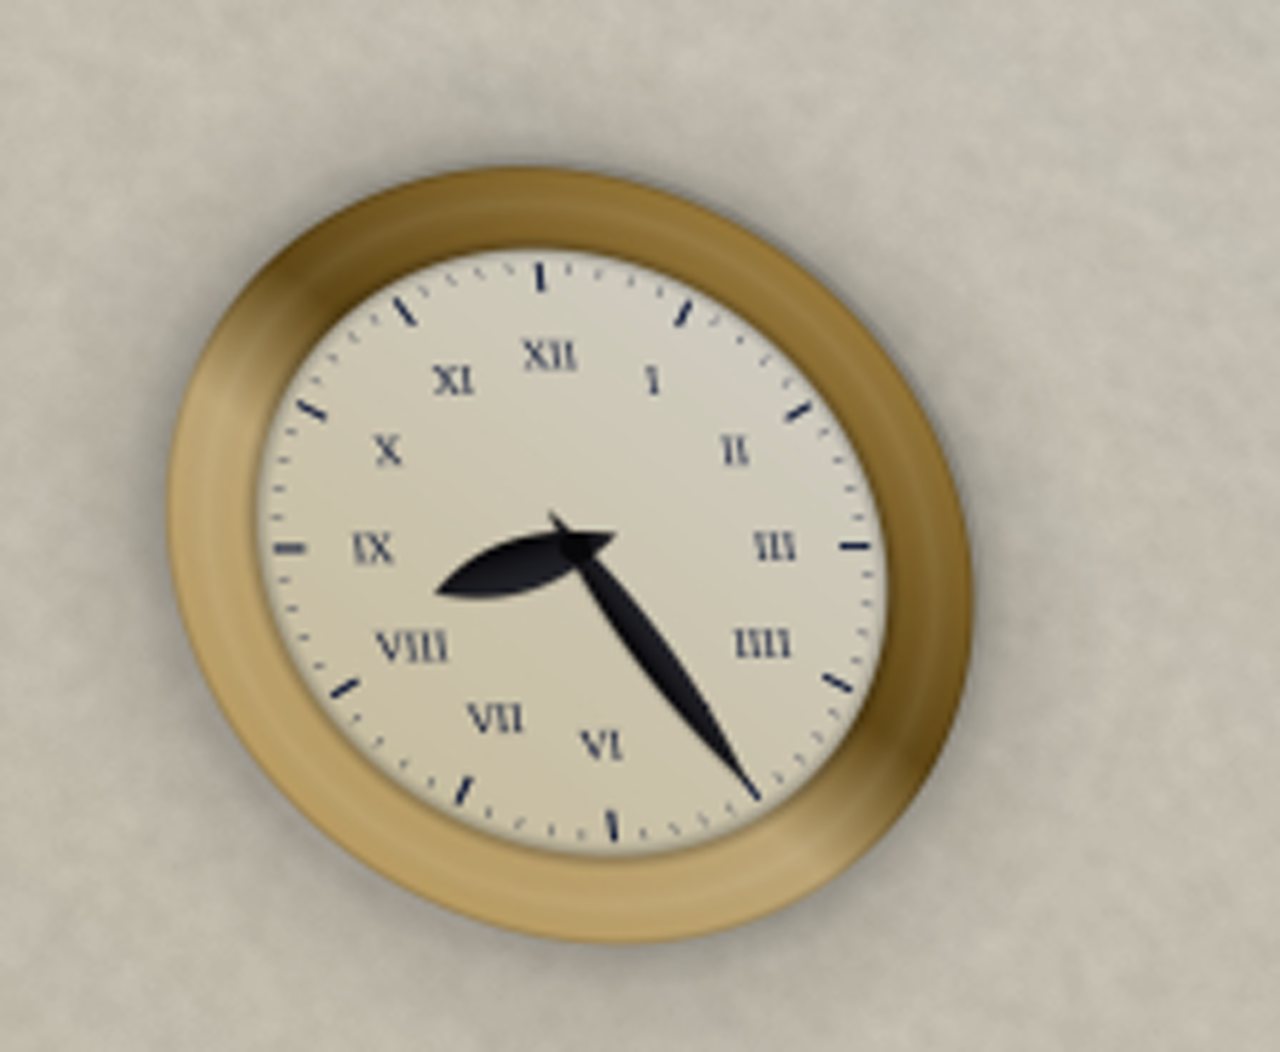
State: 8:25
